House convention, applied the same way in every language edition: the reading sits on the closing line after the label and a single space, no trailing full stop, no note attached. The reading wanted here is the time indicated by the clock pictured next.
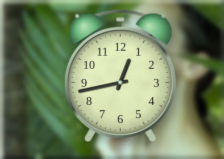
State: 12:43
